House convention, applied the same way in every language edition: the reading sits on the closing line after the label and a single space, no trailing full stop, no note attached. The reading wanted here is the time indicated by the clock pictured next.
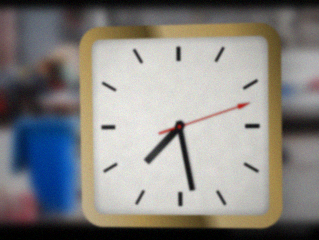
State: 7:28:12
